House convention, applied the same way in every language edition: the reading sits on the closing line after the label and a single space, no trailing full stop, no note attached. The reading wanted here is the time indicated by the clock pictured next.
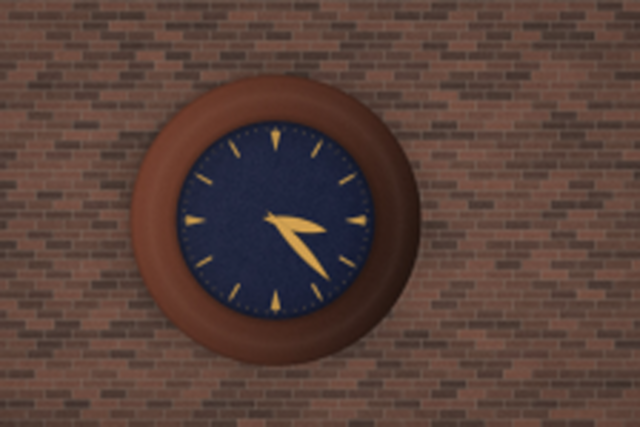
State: 3:23
